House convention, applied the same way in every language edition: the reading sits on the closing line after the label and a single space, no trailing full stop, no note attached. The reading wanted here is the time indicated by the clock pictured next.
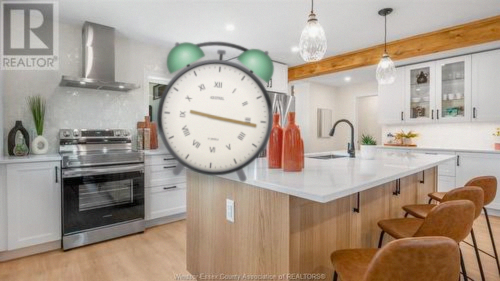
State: 9:16
